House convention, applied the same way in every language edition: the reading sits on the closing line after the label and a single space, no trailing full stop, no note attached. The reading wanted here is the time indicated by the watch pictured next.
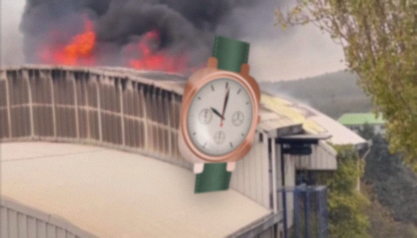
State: 10:01
